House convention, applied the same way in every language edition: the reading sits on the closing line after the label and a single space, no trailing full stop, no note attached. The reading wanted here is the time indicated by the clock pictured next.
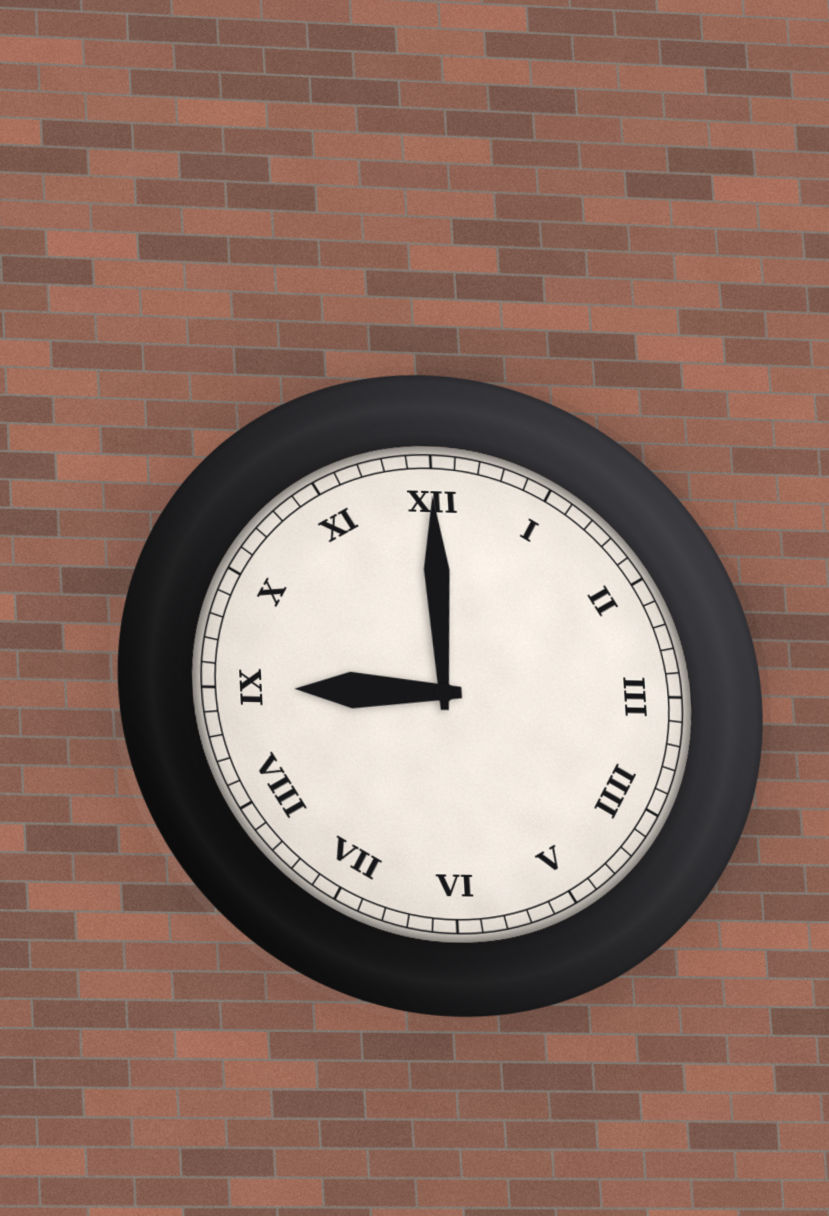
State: 9:00
